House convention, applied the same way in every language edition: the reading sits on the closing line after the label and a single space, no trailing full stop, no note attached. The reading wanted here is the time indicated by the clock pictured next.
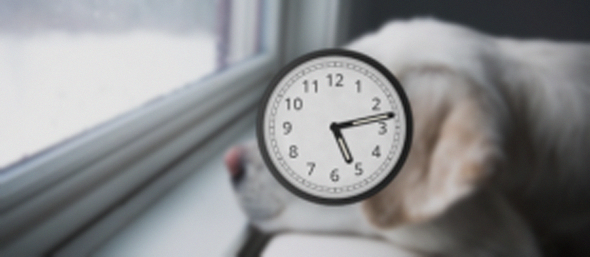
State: 5:13
